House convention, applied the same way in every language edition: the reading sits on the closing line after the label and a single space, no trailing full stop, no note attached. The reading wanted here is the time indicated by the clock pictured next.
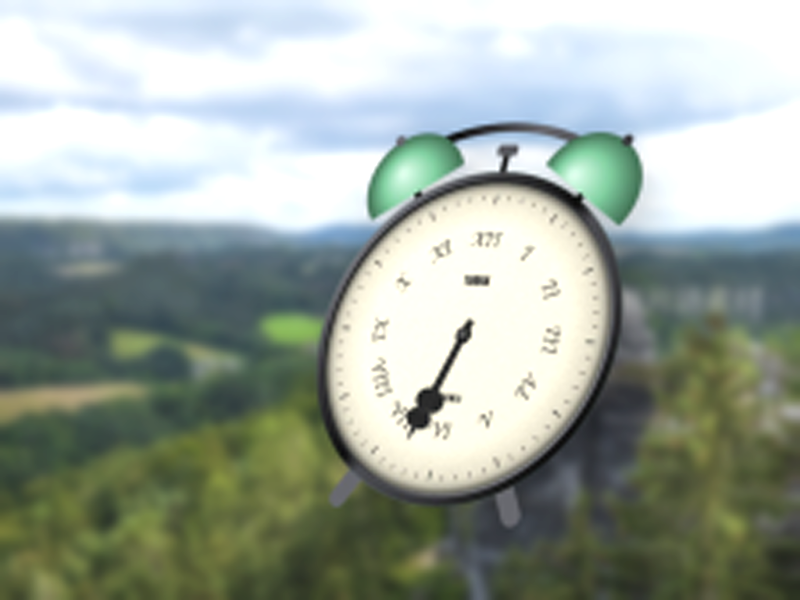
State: 6:33
